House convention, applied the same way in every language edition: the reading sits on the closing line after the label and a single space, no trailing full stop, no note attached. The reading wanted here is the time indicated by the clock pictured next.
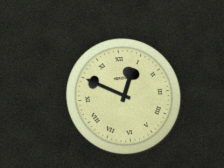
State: 12:50
